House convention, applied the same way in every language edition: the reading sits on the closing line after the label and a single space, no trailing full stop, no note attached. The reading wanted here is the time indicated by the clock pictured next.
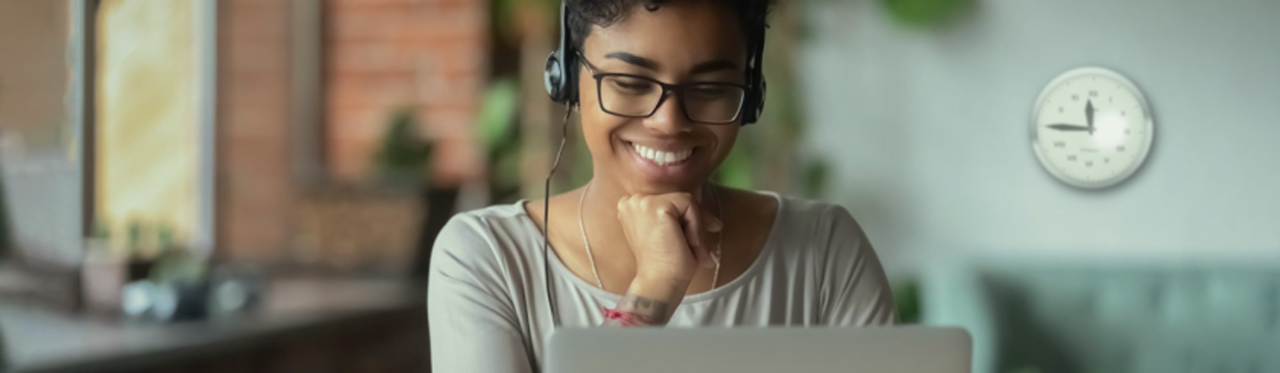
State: 11:45
